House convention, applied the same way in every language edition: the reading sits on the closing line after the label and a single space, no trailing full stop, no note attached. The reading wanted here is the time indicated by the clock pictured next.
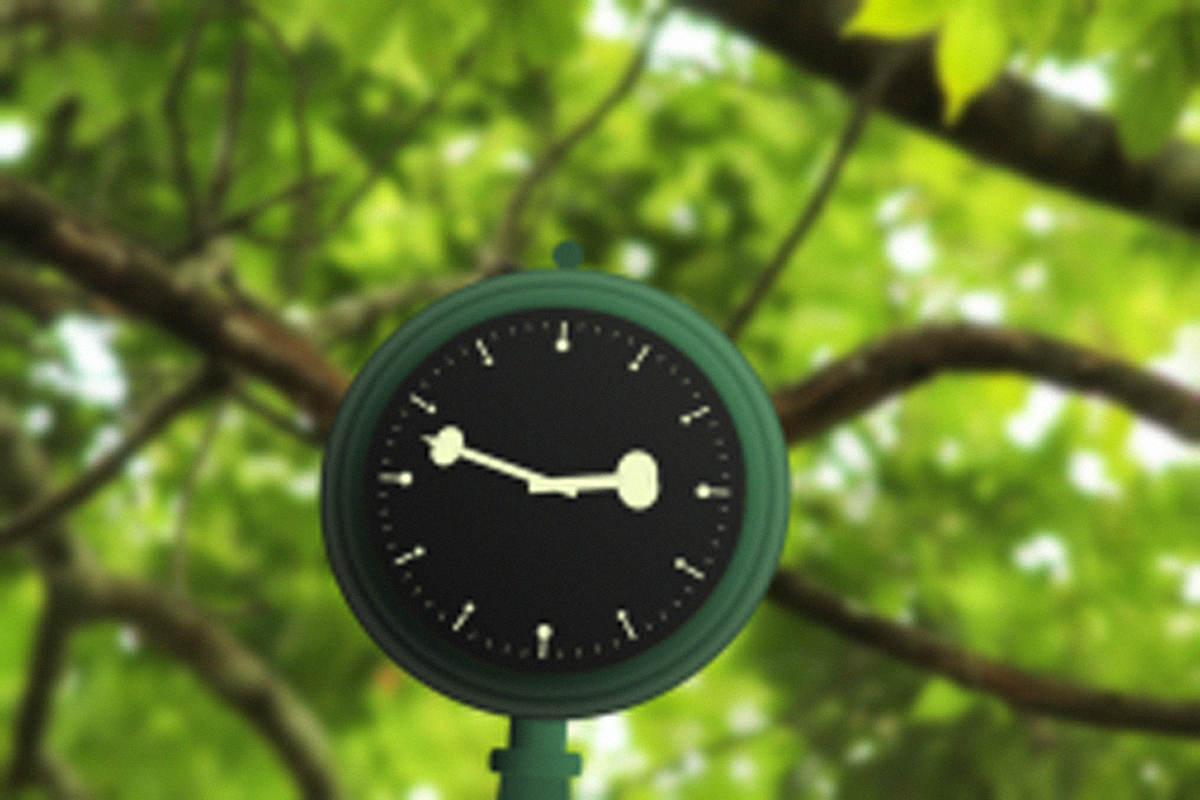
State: 2:48
